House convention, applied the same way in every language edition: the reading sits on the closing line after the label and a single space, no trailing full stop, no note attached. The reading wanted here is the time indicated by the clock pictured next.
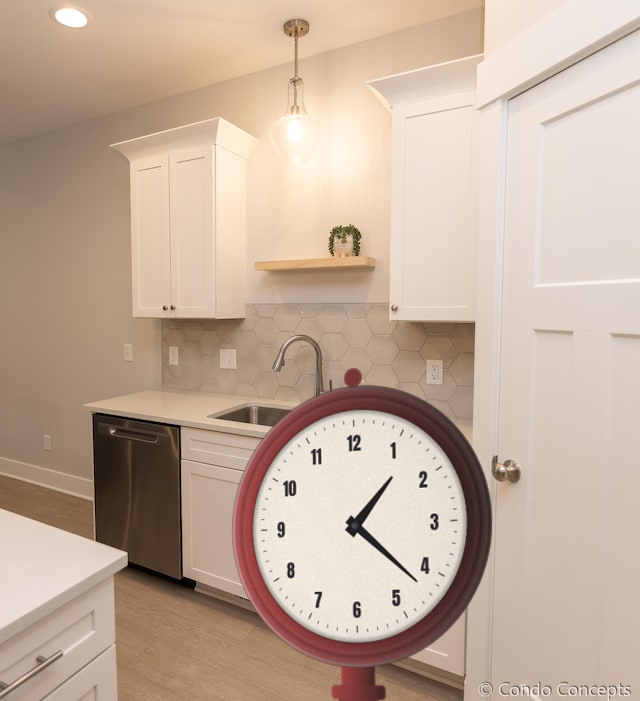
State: 1:22
